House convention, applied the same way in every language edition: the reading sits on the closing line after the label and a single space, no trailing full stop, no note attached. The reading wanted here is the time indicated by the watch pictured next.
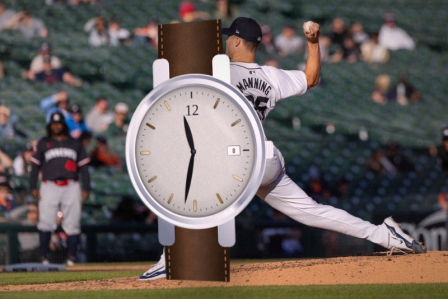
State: 11:32
